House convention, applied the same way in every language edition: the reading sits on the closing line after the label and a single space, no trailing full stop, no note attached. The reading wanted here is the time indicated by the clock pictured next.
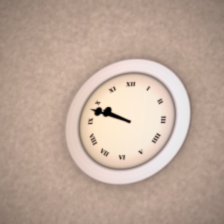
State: 9:48
